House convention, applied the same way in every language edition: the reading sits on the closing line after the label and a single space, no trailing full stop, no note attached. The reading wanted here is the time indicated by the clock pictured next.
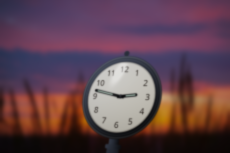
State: 2:47
